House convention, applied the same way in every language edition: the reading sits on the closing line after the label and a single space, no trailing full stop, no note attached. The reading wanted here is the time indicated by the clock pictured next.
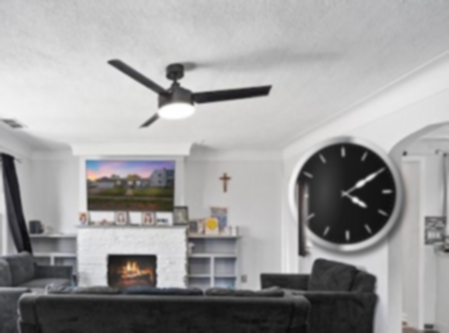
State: 4:10
